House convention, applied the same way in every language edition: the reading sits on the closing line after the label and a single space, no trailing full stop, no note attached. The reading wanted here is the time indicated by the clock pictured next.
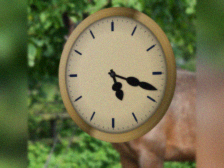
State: 5:18
